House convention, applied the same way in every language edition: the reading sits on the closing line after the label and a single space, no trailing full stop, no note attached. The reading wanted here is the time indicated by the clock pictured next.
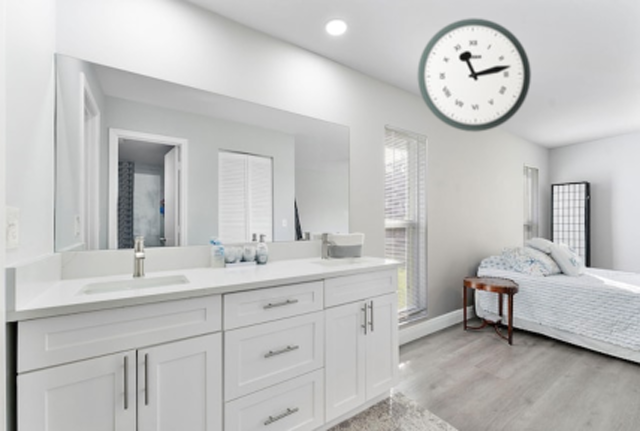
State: 11:13
